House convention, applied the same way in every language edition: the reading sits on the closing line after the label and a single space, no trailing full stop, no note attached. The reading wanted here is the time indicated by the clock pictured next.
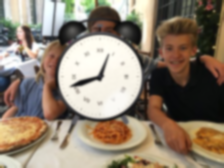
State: 12:42
